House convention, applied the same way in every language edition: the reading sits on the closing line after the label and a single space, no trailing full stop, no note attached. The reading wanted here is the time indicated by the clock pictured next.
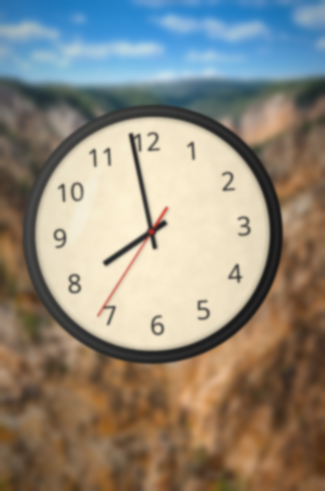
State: 7:58:36
